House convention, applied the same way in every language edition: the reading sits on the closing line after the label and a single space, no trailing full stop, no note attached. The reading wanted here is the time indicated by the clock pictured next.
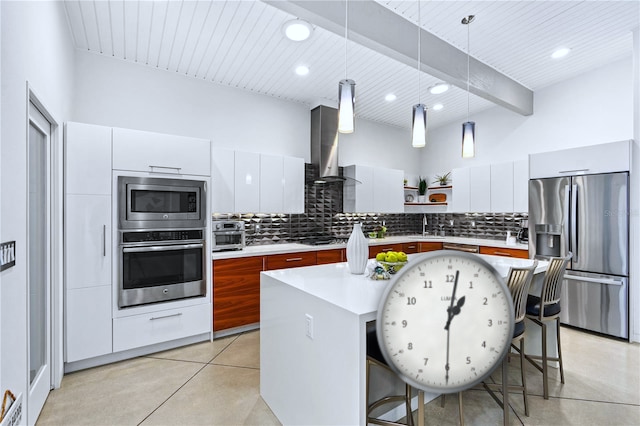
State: 1:01:30
